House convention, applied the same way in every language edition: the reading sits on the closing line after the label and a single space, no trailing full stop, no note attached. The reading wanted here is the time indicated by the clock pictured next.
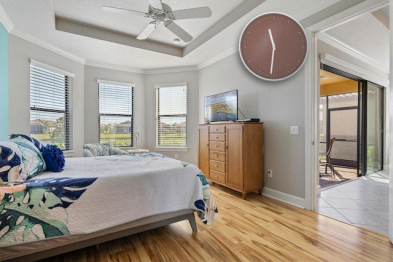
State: 11:31
